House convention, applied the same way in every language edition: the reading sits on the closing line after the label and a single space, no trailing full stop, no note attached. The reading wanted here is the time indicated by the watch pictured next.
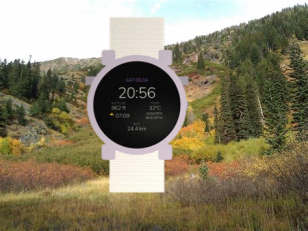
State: 20:56
